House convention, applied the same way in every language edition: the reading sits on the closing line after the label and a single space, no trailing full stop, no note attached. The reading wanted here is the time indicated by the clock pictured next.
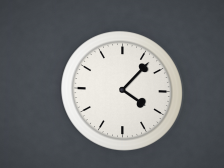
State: 4:07
